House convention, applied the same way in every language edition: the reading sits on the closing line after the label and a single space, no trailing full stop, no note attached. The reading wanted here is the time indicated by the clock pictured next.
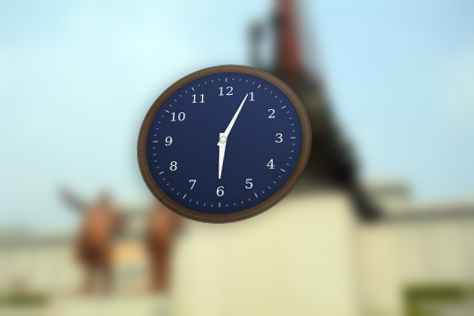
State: 6:04
